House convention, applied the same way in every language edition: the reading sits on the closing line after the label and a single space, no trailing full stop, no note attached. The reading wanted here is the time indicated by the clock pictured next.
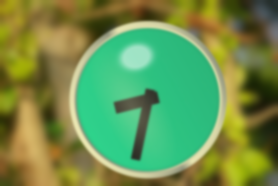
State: 8:32
